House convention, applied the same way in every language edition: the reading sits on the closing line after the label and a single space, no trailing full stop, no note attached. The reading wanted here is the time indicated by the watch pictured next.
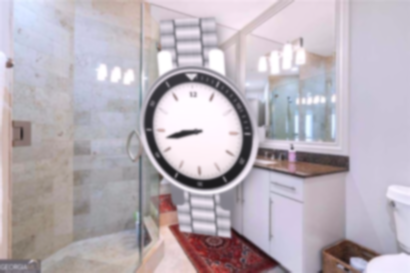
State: 8:43
